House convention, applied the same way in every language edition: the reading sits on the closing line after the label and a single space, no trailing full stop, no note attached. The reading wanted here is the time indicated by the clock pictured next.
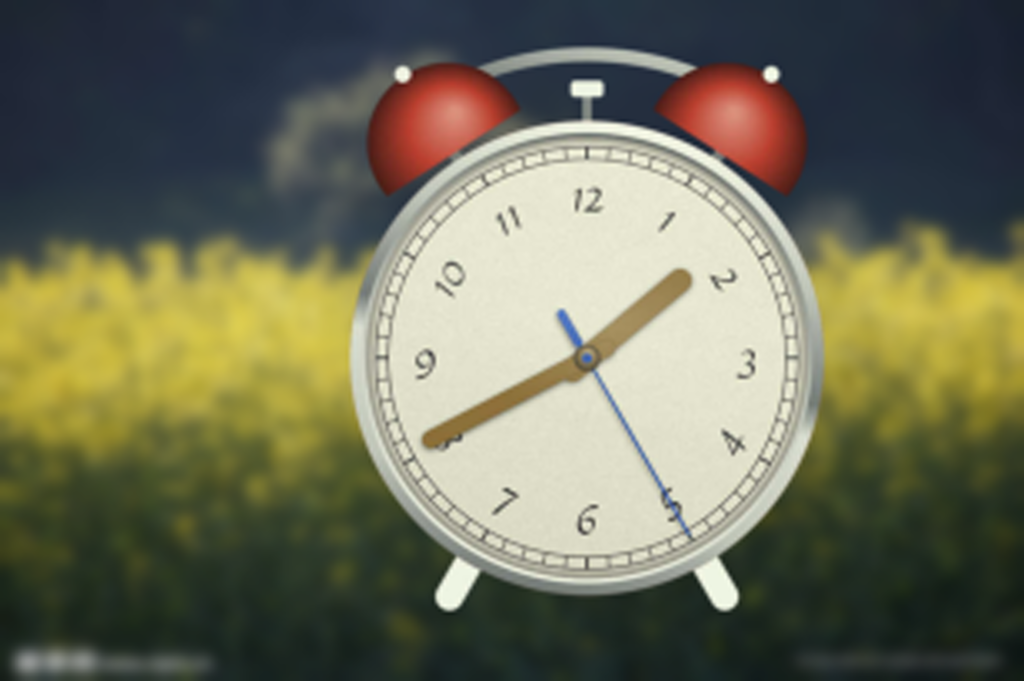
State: 1:40:25
